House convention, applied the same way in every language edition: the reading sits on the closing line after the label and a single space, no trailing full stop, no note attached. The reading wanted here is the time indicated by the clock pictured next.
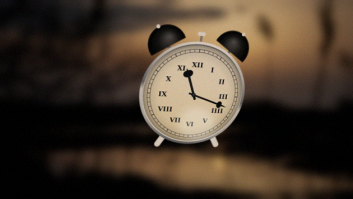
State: 11:18
